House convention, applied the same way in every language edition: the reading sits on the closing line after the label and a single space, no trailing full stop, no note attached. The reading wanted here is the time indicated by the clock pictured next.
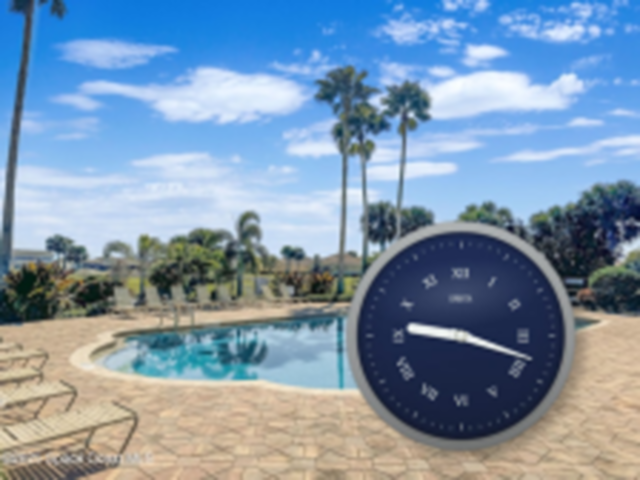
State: 9:18
